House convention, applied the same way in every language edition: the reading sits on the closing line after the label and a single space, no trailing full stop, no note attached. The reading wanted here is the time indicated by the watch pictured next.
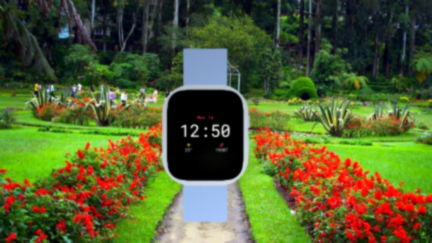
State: 12:50
